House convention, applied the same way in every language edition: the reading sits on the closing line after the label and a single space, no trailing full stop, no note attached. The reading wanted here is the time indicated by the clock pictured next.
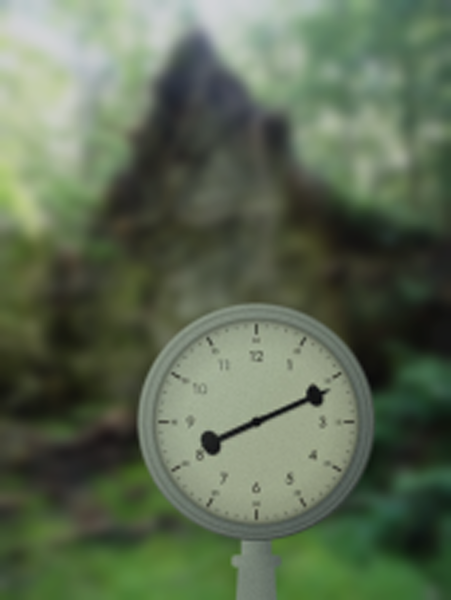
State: 8:11
